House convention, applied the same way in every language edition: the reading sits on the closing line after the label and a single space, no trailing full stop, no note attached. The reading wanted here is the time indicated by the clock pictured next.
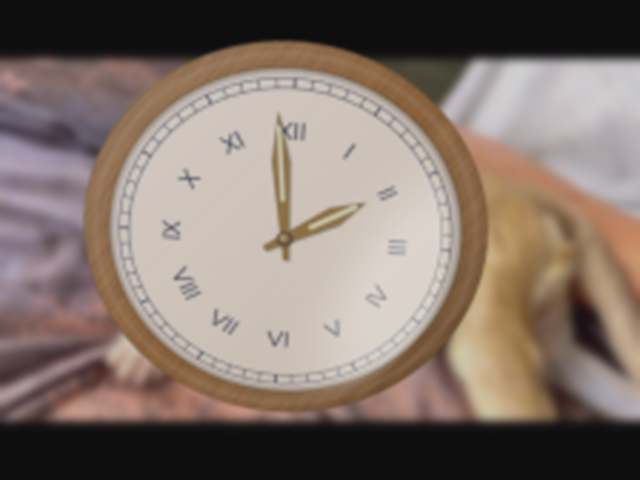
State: 1:59
